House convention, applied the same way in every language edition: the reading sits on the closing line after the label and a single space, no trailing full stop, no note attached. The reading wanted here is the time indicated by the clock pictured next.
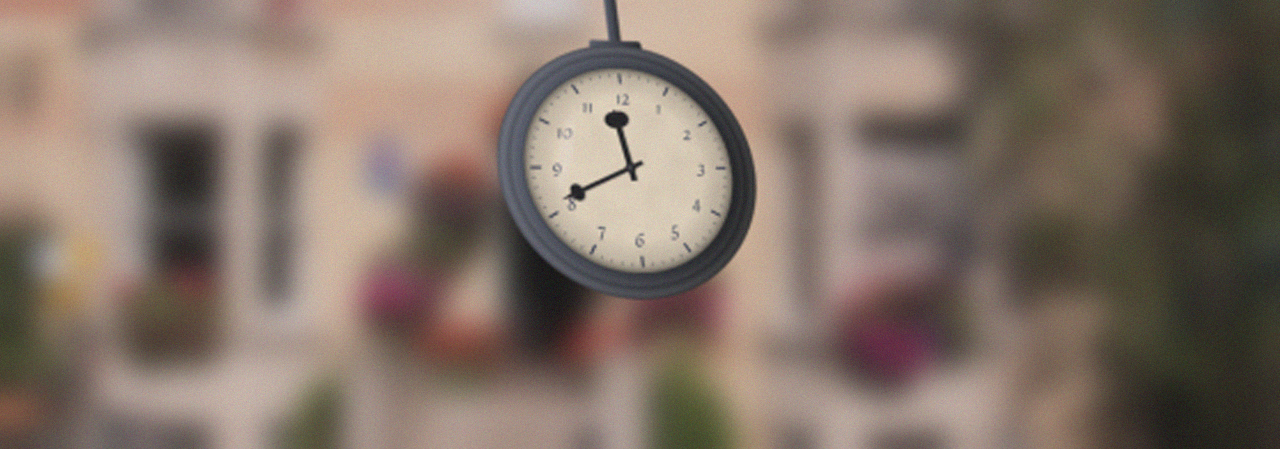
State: 11:41
